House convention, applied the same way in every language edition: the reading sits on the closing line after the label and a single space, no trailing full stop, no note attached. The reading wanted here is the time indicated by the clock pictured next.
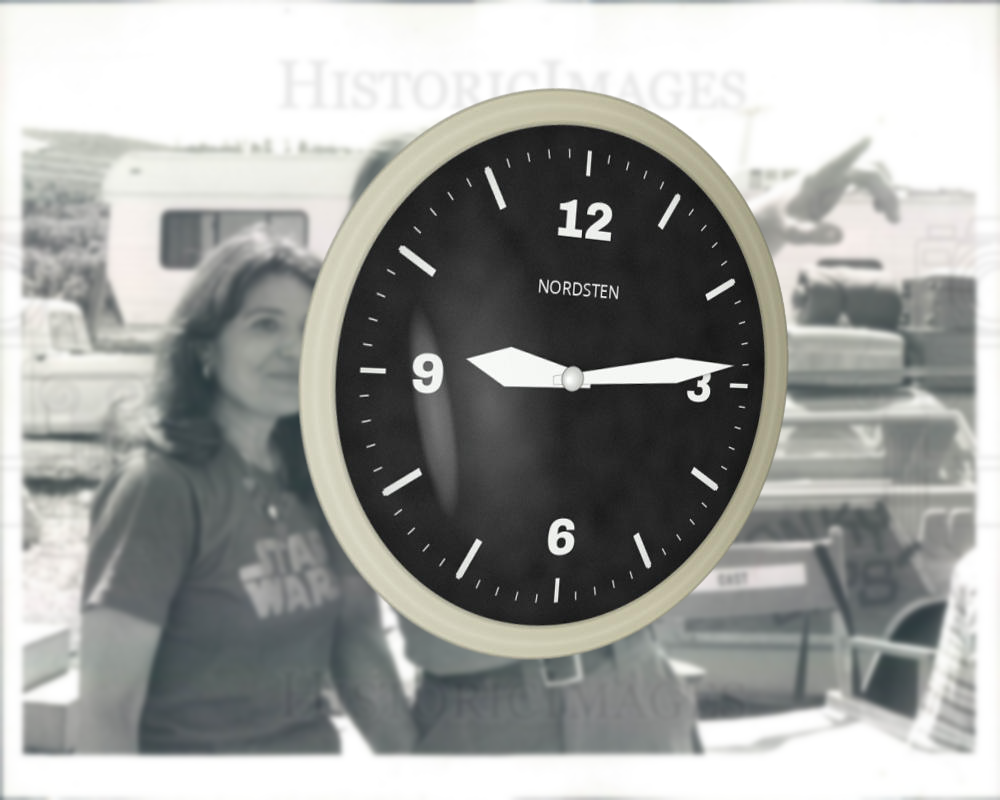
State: 9:14
